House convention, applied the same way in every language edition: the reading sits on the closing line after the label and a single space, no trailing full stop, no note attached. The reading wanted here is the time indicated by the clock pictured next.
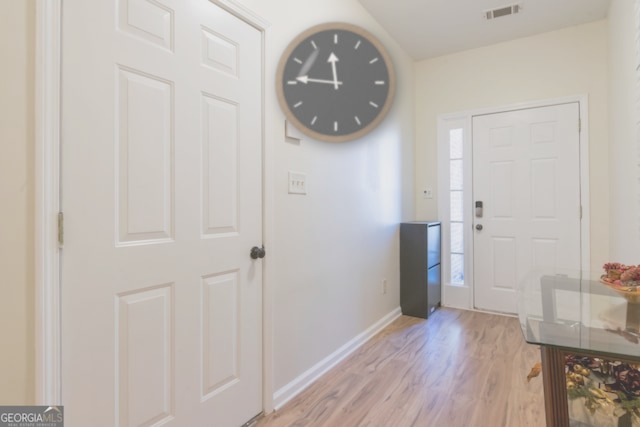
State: 11:46
